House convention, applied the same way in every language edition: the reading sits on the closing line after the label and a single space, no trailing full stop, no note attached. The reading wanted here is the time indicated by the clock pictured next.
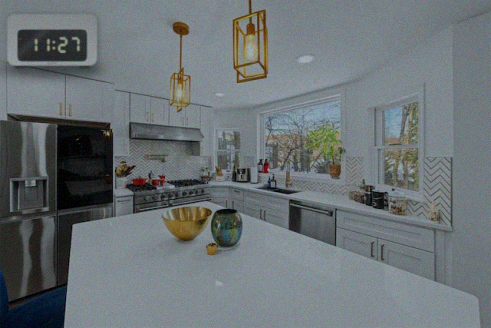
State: 11:27
